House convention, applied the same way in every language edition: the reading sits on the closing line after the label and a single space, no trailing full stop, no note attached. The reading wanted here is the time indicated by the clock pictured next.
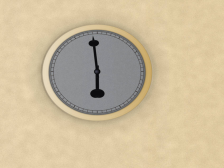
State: 5:59
